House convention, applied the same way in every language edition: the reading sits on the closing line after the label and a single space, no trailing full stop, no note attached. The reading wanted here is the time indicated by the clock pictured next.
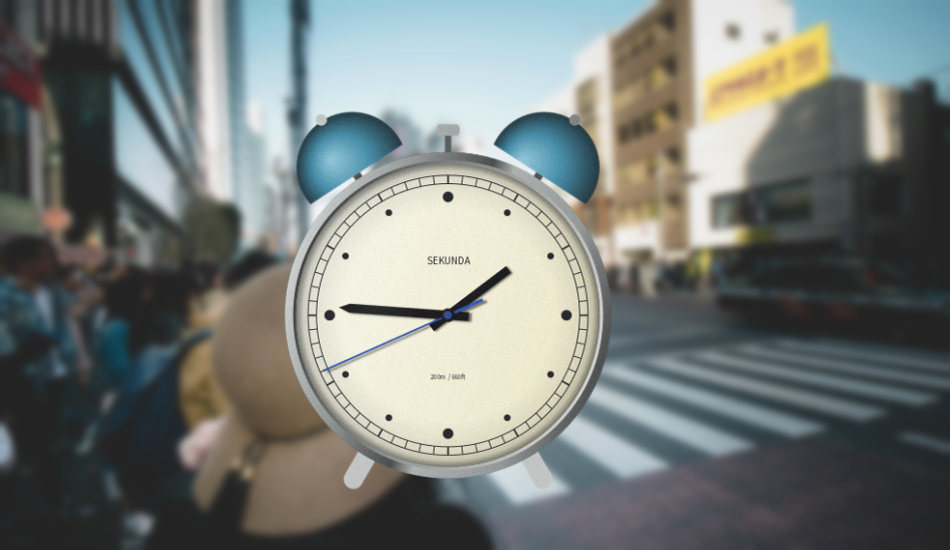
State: 1:45:41
